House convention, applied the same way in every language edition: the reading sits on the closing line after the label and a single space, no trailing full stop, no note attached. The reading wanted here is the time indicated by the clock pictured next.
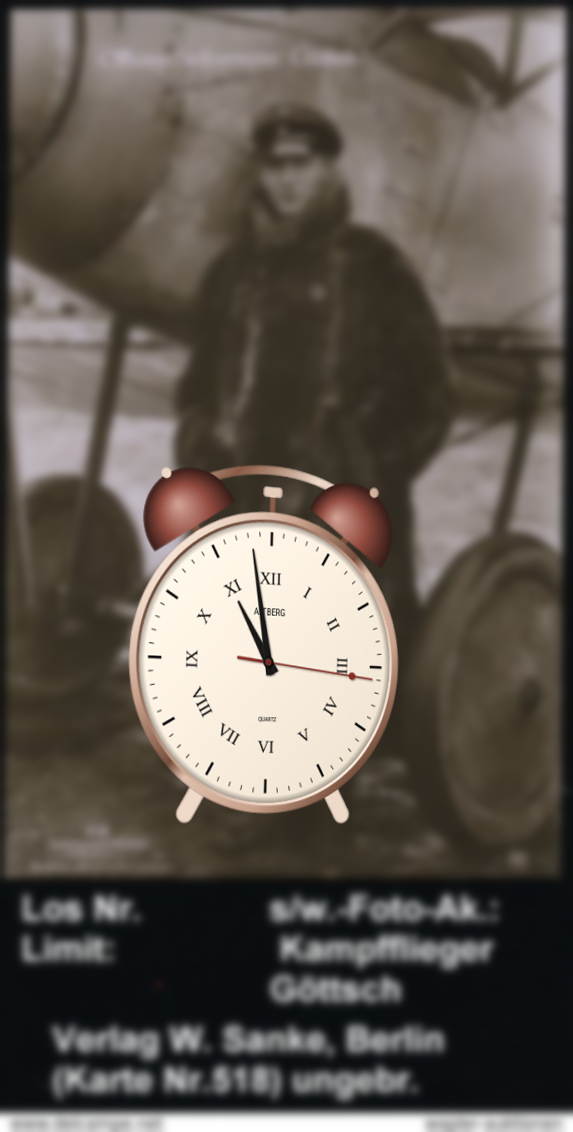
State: 10:58:16
